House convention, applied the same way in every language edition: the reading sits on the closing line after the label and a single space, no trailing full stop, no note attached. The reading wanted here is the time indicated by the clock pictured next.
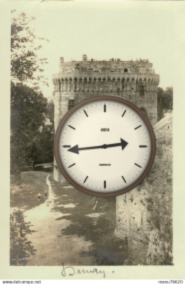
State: 2:44
